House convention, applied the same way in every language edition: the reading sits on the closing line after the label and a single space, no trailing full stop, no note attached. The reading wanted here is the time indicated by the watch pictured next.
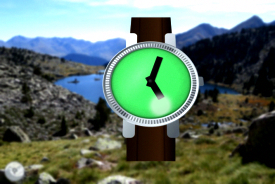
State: 5:03
